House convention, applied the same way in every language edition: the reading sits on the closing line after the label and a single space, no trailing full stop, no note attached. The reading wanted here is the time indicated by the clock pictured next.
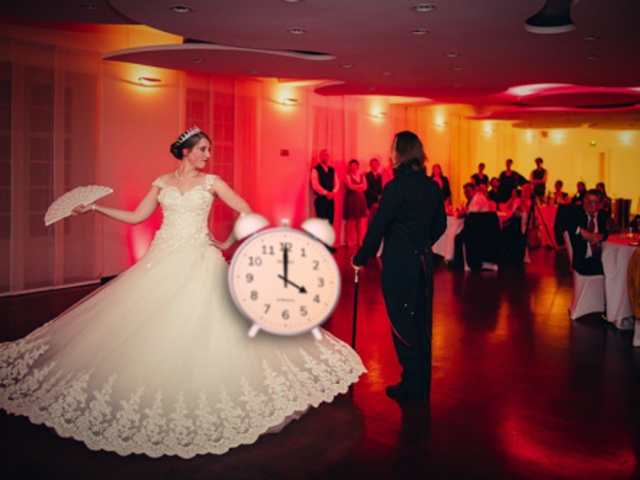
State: 4:00
